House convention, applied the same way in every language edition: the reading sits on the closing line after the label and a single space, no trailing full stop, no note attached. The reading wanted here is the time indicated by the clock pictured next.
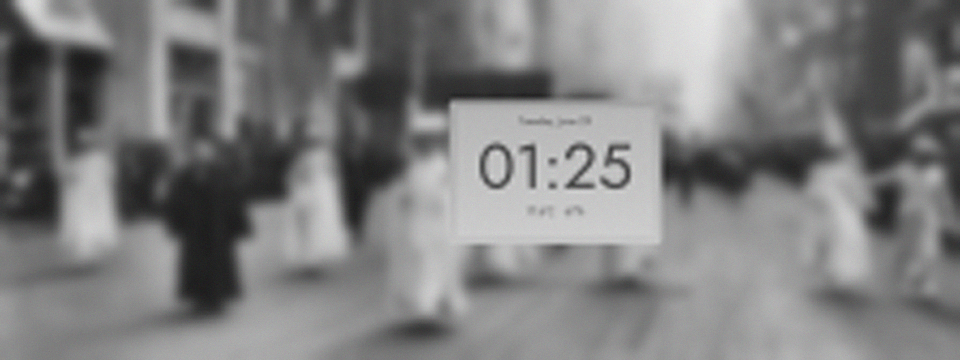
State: 1:25
